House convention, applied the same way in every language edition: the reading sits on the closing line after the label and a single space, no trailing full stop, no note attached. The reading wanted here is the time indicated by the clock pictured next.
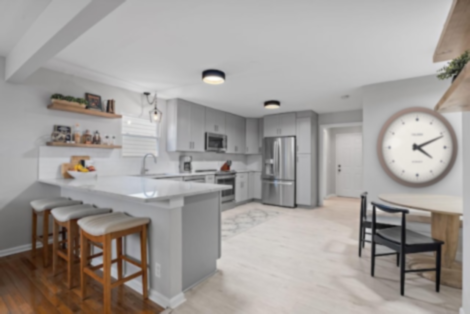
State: 4:11
